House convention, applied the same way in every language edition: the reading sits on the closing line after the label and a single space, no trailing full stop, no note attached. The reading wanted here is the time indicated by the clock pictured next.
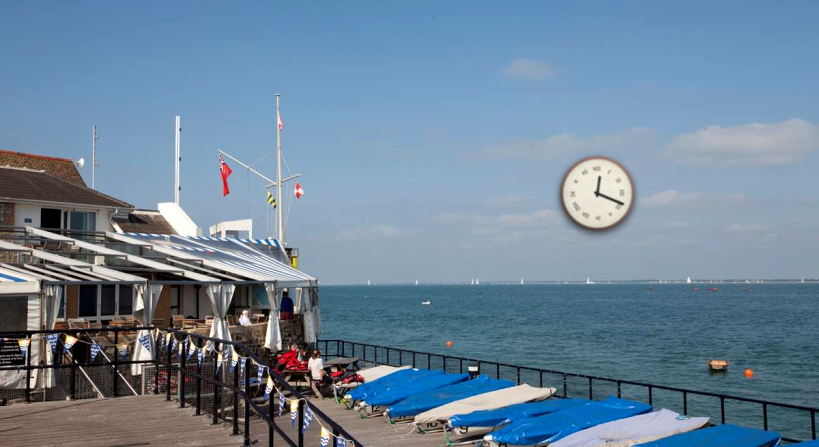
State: 12:19
